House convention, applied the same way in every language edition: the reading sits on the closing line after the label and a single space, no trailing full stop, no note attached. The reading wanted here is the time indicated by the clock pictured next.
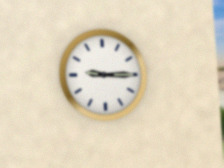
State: 9:15
